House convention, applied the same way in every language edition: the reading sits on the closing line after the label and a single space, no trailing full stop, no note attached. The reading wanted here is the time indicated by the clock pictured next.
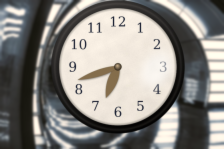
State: 6:42
